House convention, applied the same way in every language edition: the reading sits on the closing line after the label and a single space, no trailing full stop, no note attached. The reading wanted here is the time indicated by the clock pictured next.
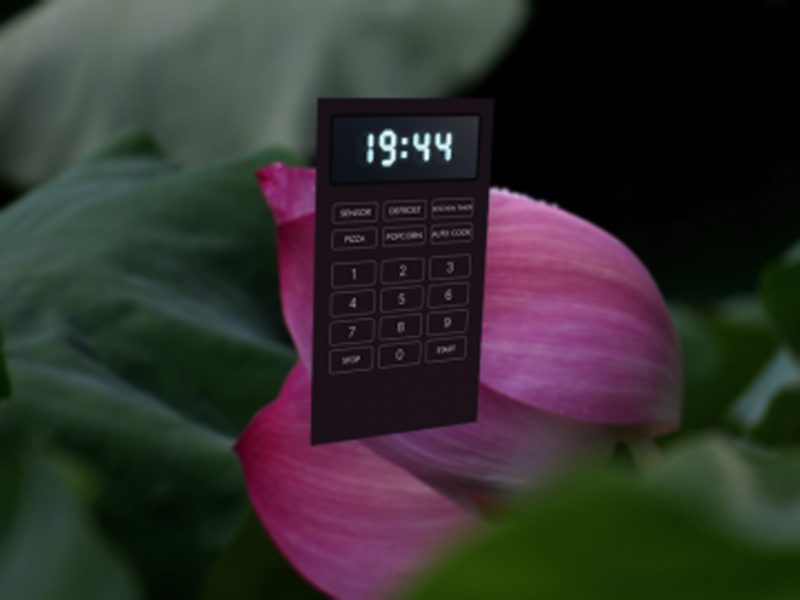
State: 19:44
